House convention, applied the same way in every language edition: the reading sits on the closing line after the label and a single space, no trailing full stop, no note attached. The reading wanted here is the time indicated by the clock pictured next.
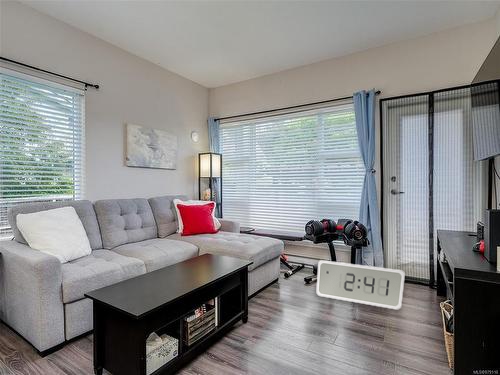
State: 2:41
